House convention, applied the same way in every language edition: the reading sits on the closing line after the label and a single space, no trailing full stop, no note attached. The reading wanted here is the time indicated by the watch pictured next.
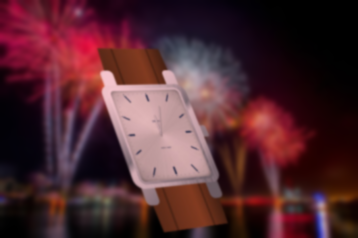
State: 12:03
